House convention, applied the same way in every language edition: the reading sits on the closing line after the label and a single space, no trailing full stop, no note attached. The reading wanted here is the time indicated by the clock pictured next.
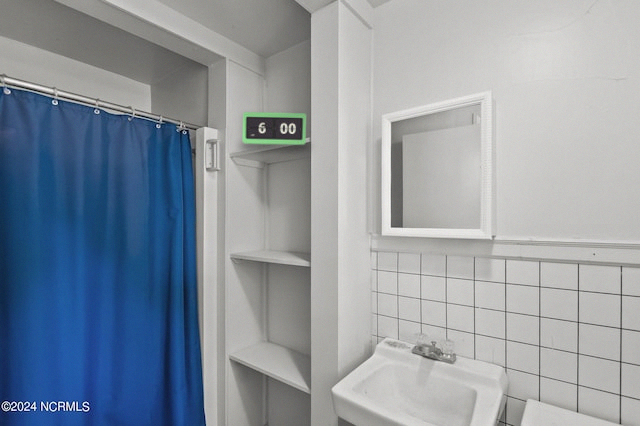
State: 6:00
